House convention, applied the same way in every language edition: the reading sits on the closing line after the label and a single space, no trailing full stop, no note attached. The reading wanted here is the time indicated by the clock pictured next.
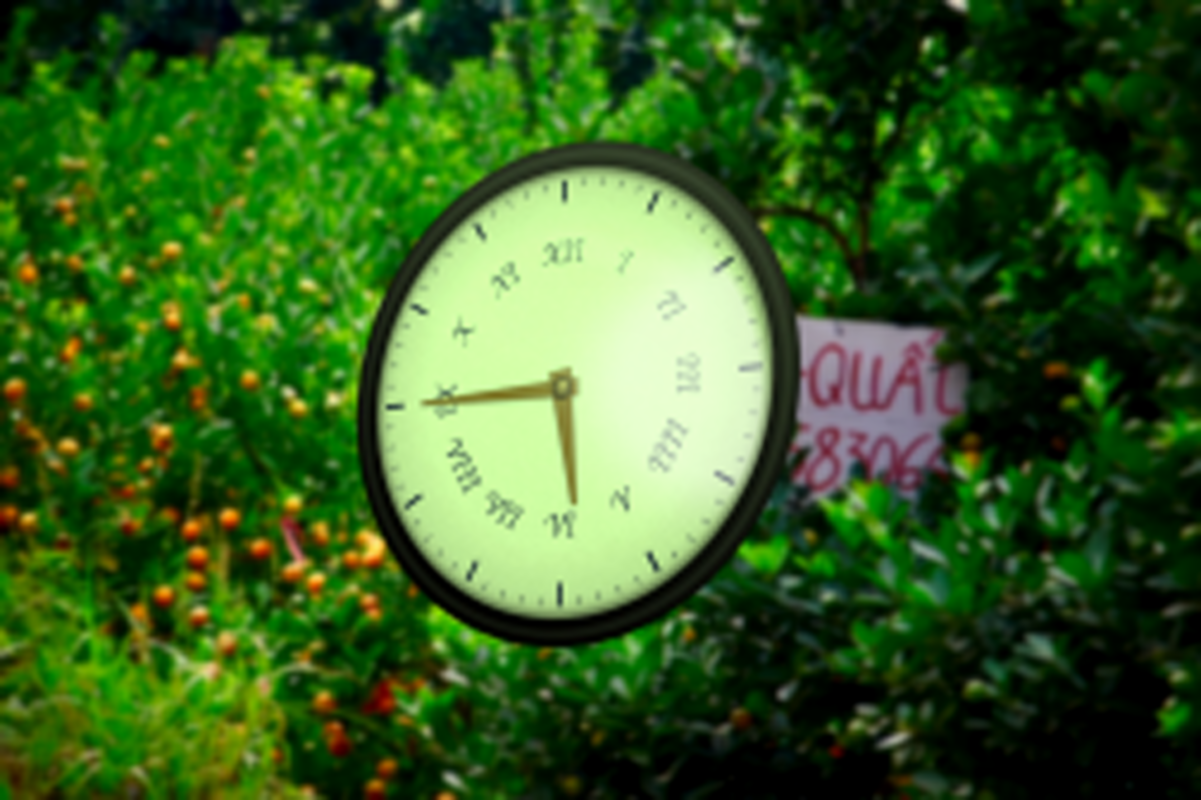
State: 5:45
